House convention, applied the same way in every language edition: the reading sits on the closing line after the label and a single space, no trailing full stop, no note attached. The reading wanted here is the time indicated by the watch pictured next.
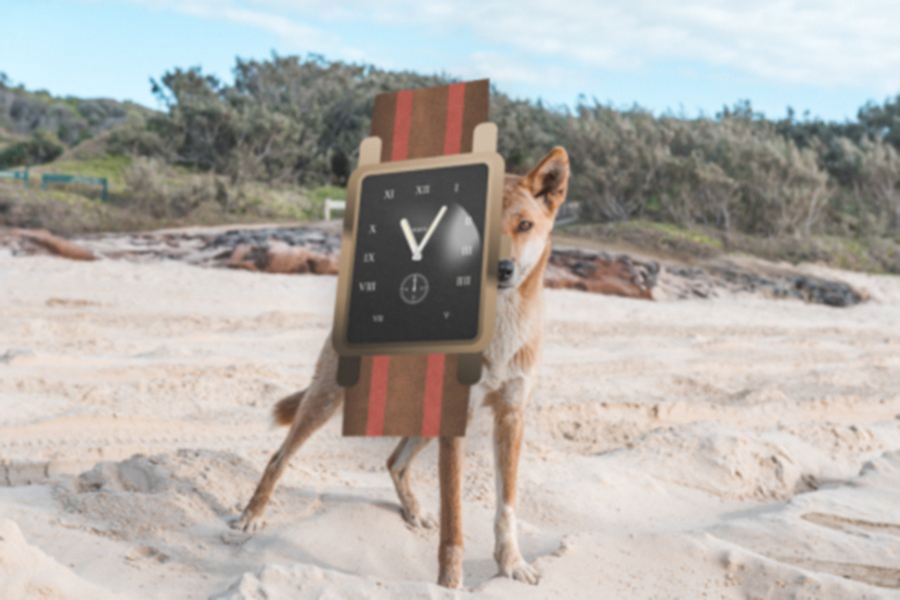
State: 11:05
